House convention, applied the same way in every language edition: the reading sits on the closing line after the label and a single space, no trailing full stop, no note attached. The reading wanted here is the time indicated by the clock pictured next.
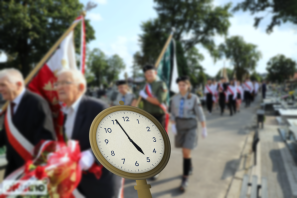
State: 4:56
